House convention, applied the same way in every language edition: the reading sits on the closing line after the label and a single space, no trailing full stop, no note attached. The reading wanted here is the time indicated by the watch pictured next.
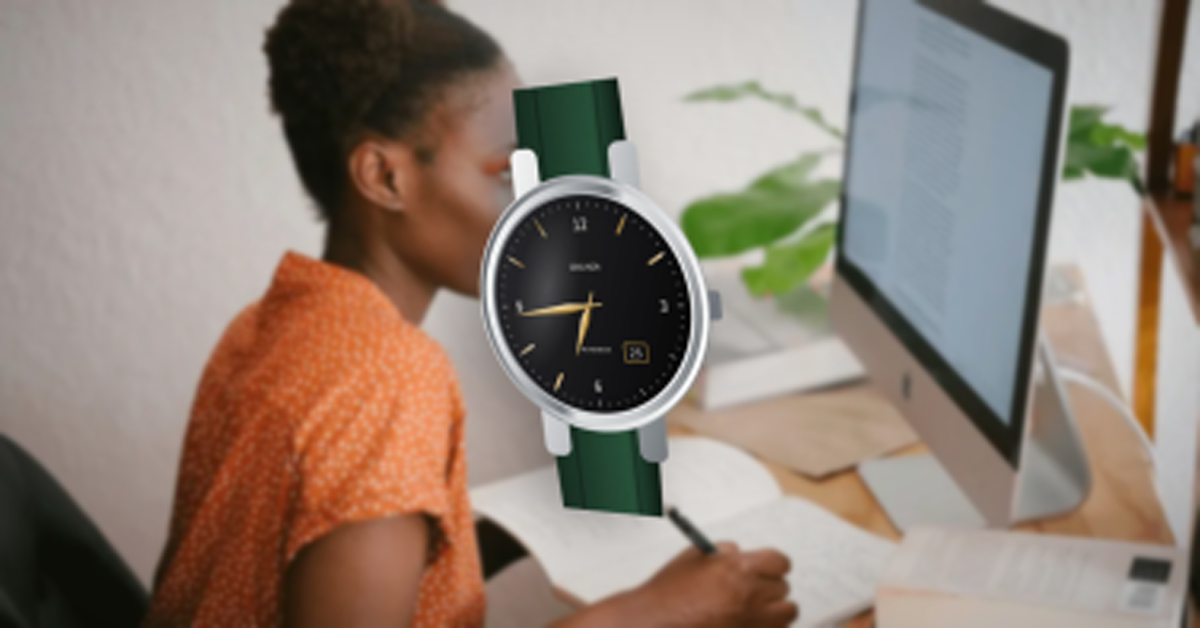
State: 6:44
